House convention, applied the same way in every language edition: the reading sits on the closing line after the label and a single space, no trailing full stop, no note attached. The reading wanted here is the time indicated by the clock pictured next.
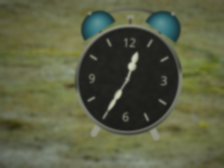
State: 12:35
